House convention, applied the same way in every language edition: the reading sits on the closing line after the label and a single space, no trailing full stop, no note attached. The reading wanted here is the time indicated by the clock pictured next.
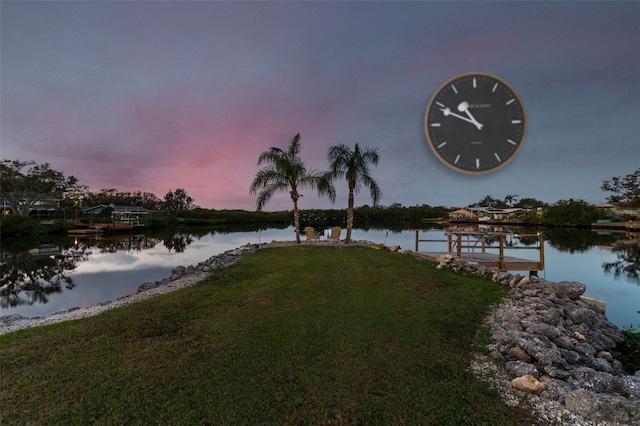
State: 10:49
